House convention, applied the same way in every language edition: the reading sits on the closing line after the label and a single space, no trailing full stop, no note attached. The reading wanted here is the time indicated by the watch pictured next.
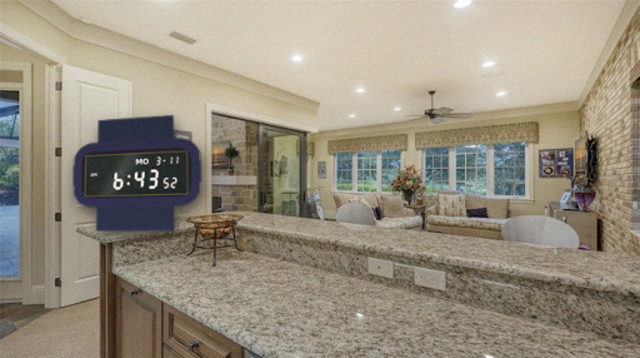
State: 6:43:52
